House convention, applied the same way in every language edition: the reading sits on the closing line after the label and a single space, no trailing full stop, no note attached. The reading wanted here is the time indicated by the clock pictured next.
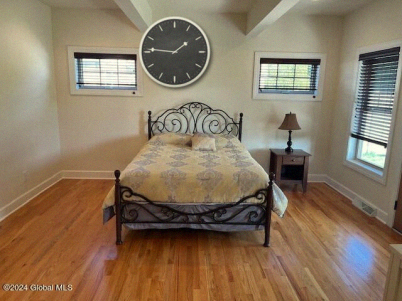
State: 1:46
